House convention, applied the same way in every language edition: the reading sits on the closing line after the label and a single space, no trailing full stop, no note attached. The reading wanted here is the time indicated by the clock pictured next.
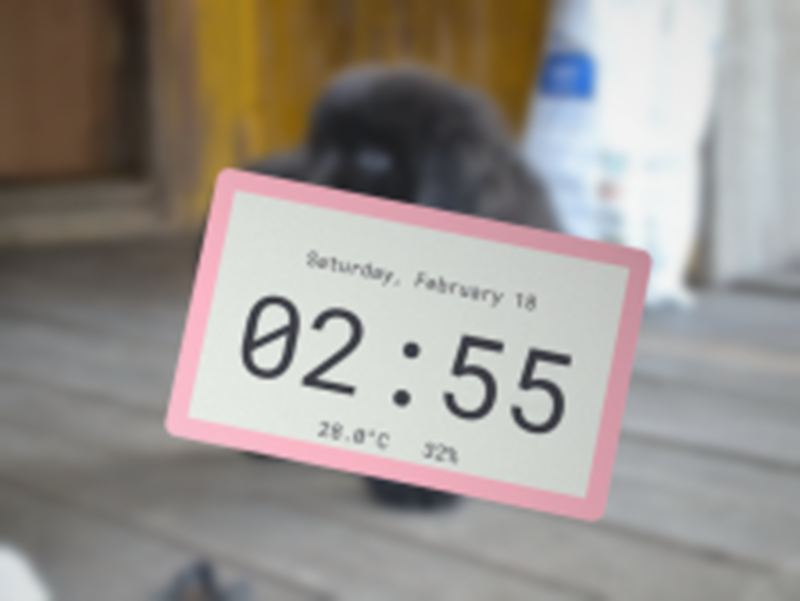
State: 2:55
